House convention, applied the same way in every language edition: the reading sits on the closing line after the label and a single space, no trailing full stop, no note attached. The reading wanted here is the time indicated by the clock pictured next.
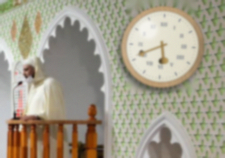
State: 5:41
